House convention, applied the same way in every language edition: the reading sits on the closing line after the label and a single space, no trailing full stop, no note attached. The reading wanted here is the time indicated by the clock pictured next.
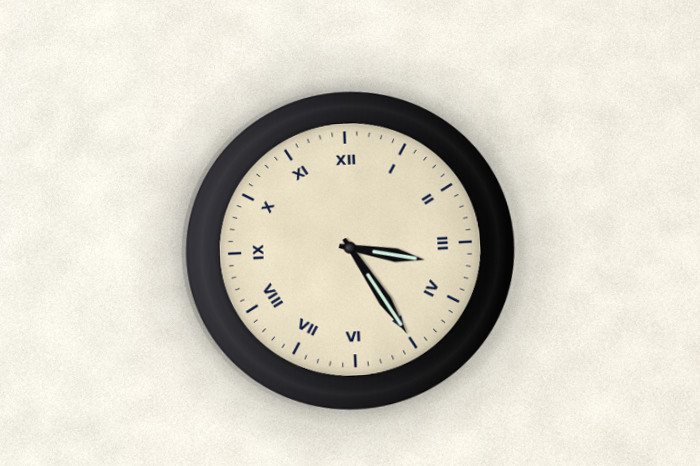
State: 3:25
